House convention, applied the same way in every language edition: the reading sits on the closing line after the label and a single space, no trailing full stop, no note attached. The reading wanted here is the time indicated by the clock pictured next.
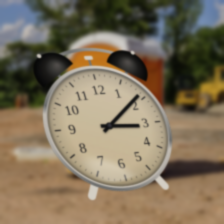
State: 3:09
